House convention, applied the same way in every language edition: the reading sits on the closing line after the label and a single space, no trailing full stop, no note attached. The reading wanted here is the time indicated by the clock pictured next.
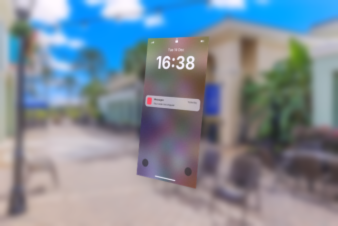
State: 16:38
